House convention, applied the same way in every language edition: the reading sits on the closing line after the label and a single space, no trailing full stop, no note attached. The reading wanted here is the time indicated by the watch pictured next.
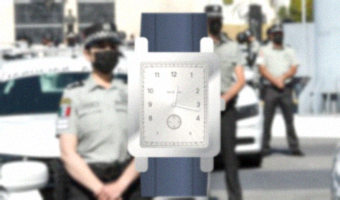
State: 12:17
